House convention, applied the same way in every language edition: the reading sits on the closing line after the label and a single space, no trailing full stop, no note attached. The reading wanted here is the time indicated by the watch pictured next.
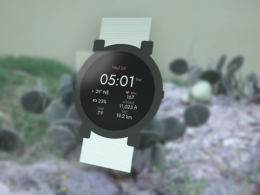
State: 5:01
